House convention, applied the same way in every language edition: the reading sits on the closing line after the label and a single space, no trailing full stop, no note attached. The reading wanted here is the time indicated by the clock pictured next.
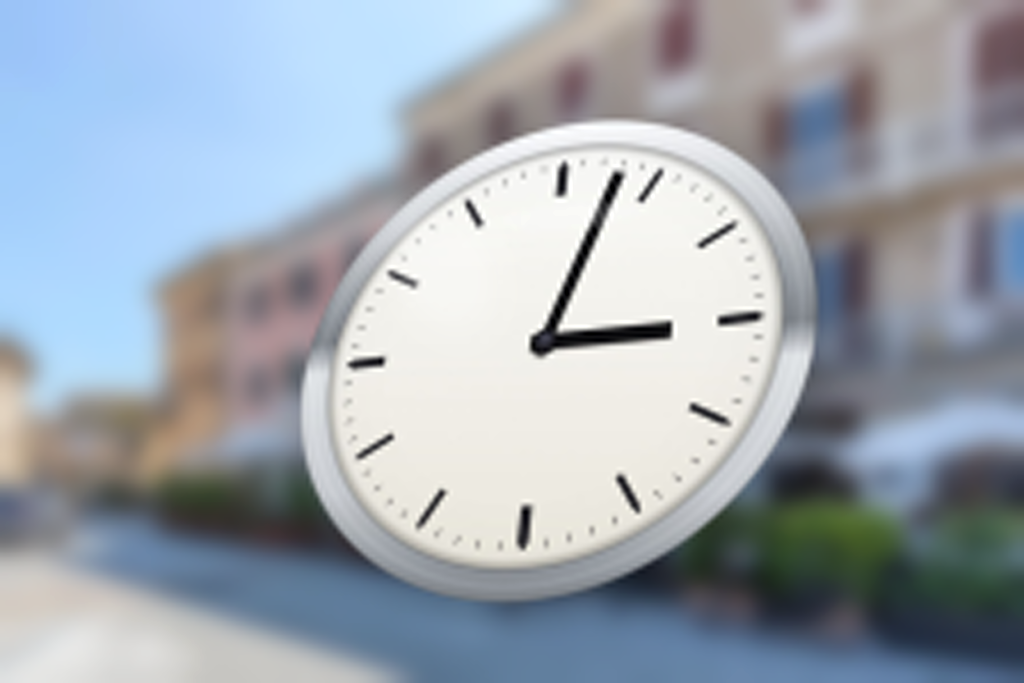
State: 3:03
